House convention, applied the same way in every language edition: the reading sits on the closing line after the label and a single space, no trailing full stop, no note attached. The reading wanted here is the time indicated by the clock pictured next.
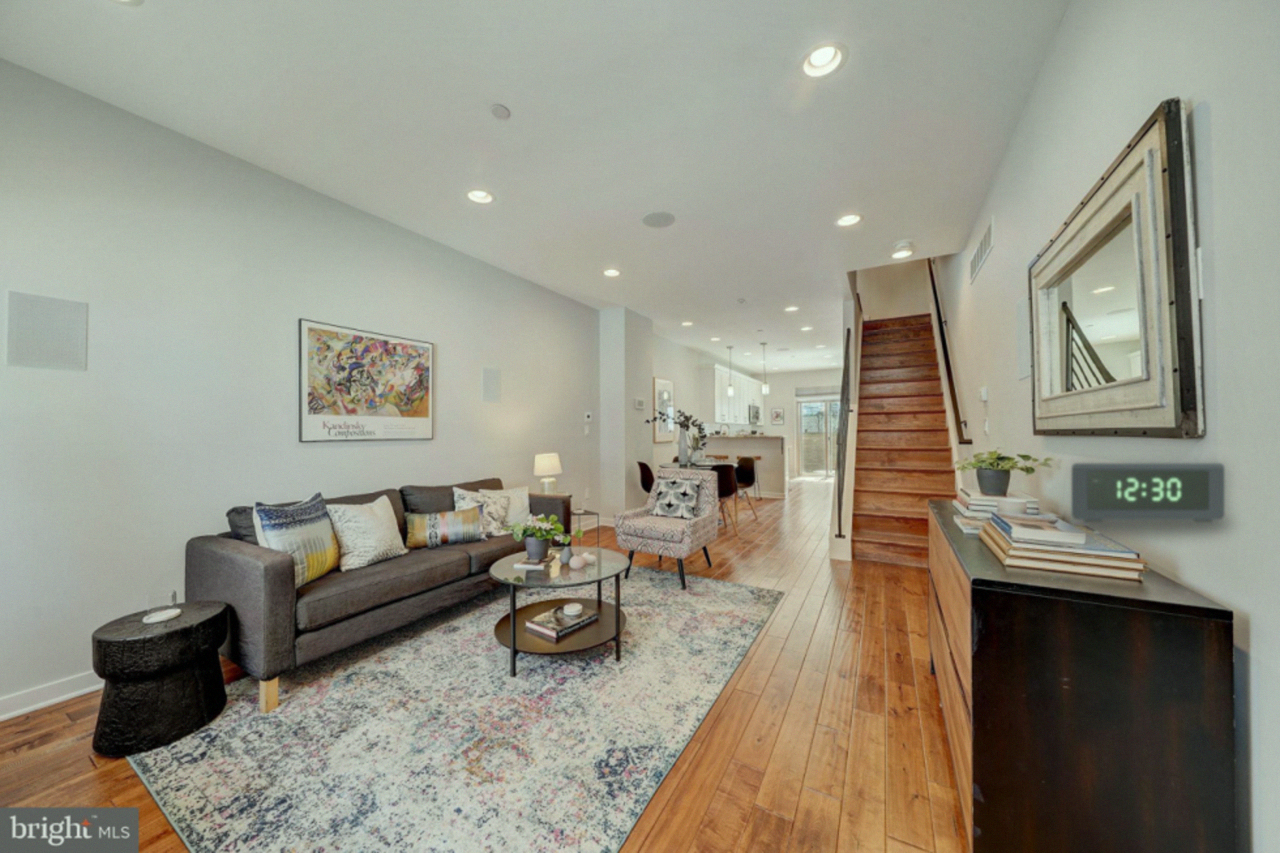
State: 12:30
